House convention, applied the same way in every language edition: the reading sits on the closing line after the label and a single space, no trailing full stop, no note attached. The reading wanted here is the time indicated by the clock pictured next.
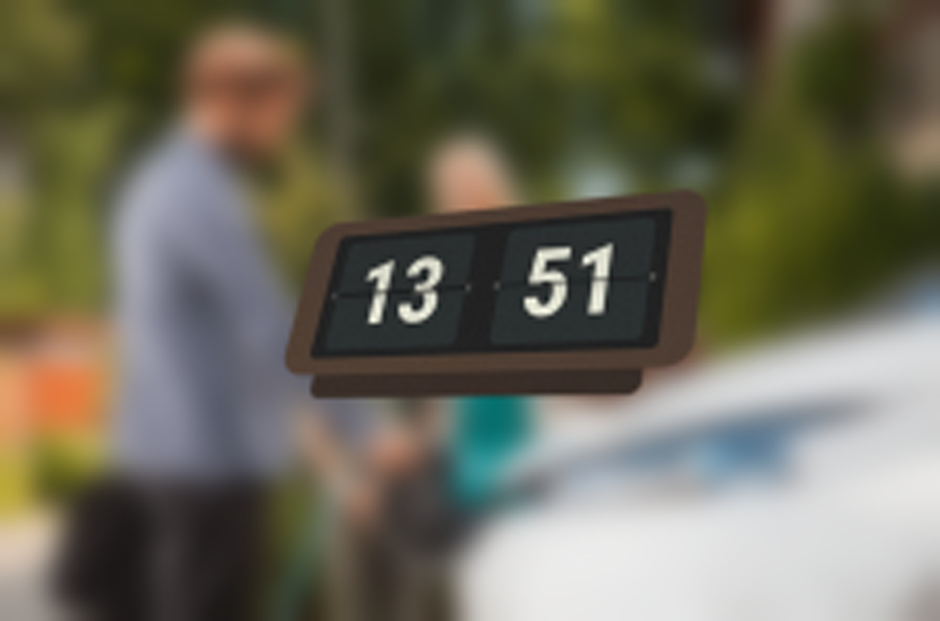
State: 13:51
